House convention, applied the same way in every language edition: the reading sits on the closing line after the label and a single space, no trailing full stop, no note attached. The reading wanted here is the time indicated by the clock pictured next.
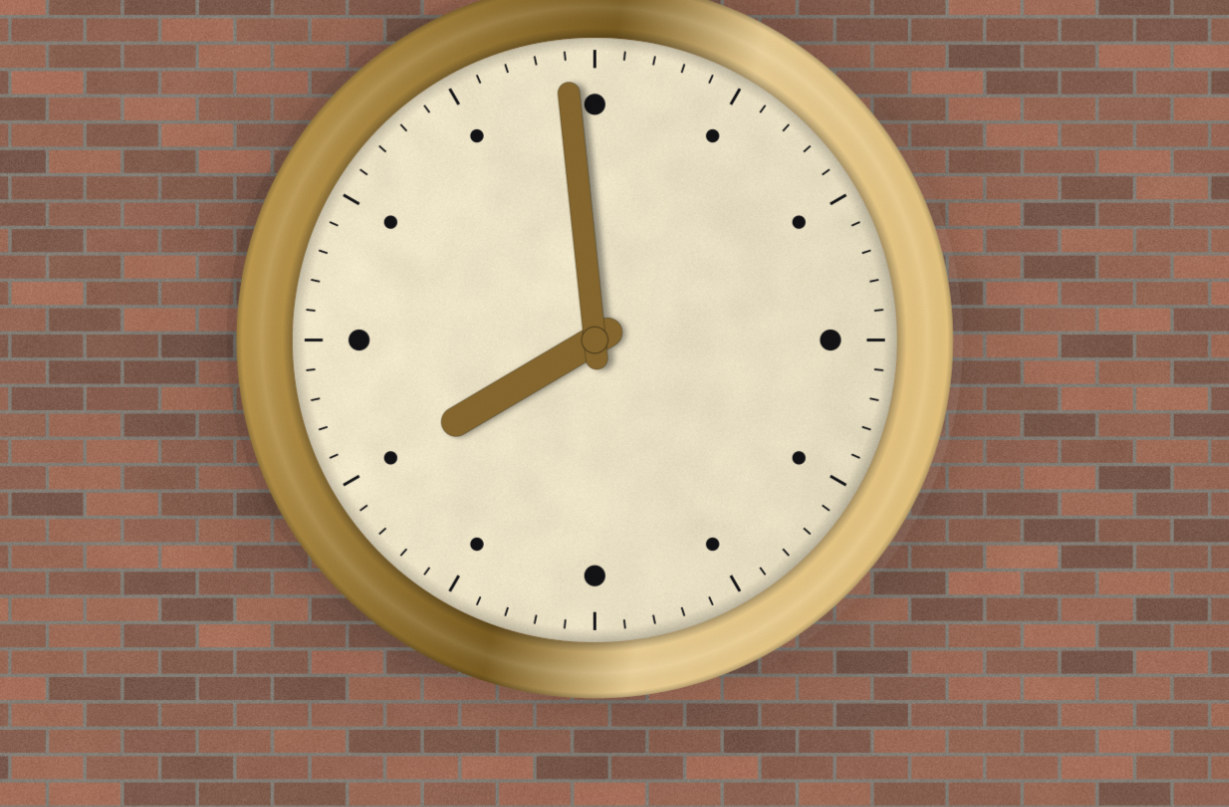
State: 7:59
